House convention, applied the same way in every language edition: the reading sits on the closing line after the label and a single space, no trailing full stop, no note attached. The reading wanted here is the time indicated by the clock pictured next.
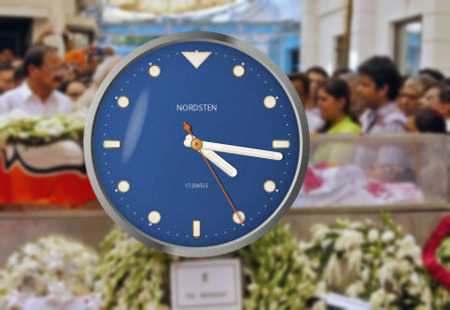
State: 4:16:25
